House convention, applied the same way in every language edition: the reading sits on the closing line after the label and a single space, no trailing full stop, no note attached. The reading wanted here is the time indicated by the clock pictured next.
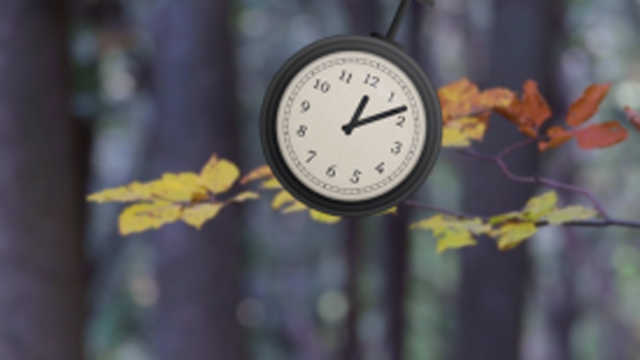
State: 12:08
